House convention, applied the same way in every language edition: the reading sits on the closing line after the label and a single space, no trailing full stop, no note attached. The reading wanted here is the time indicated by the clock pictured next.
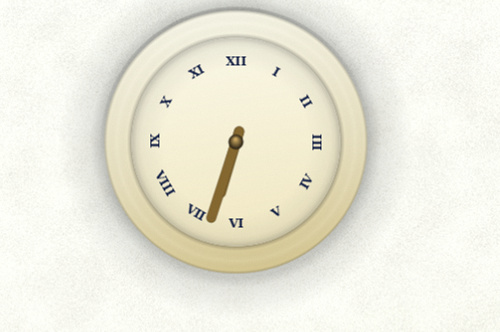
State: 6:33
